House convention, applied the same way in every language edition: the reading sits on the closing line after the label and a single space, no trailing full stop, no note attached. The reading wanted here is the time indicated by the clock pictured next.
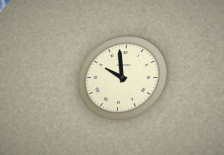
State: 9:58
